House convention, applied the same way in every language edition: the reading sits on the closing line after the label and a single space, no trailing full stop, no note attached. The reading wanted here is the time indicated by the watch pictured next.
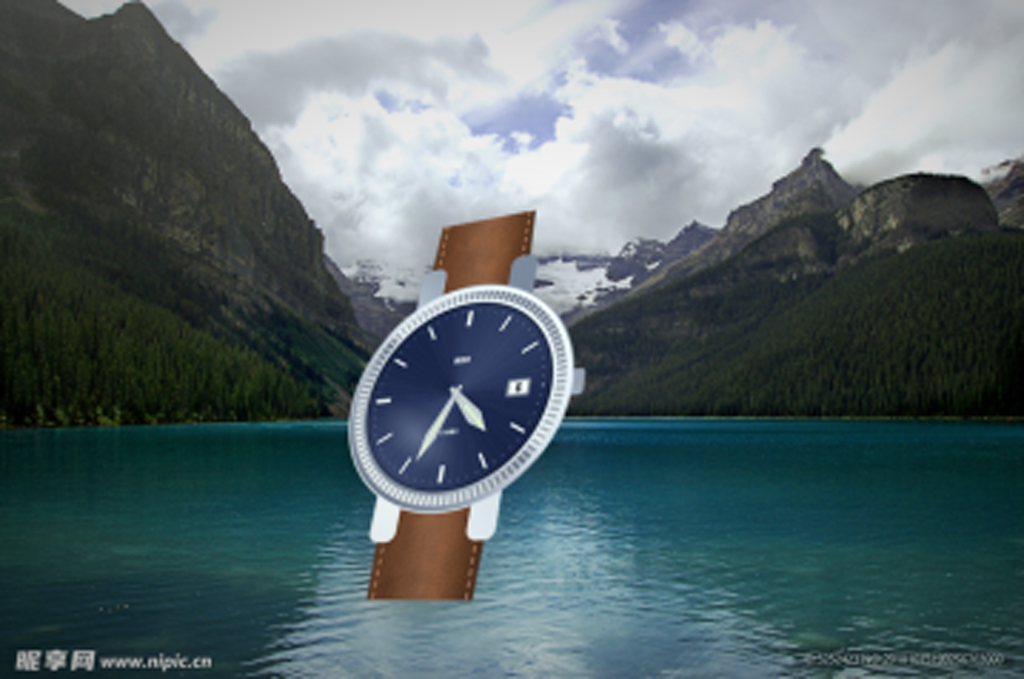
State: 4:34
